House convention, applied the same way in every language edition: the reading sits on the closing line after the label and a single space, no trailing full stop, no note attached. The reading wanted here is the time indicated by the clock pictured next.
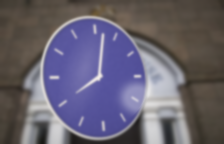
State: 8:02
